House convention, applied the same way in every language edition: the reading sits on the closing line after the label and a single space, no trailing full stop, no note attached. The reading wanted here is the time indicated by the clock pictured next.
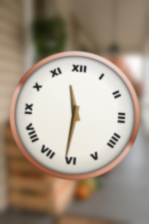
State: 11:31
